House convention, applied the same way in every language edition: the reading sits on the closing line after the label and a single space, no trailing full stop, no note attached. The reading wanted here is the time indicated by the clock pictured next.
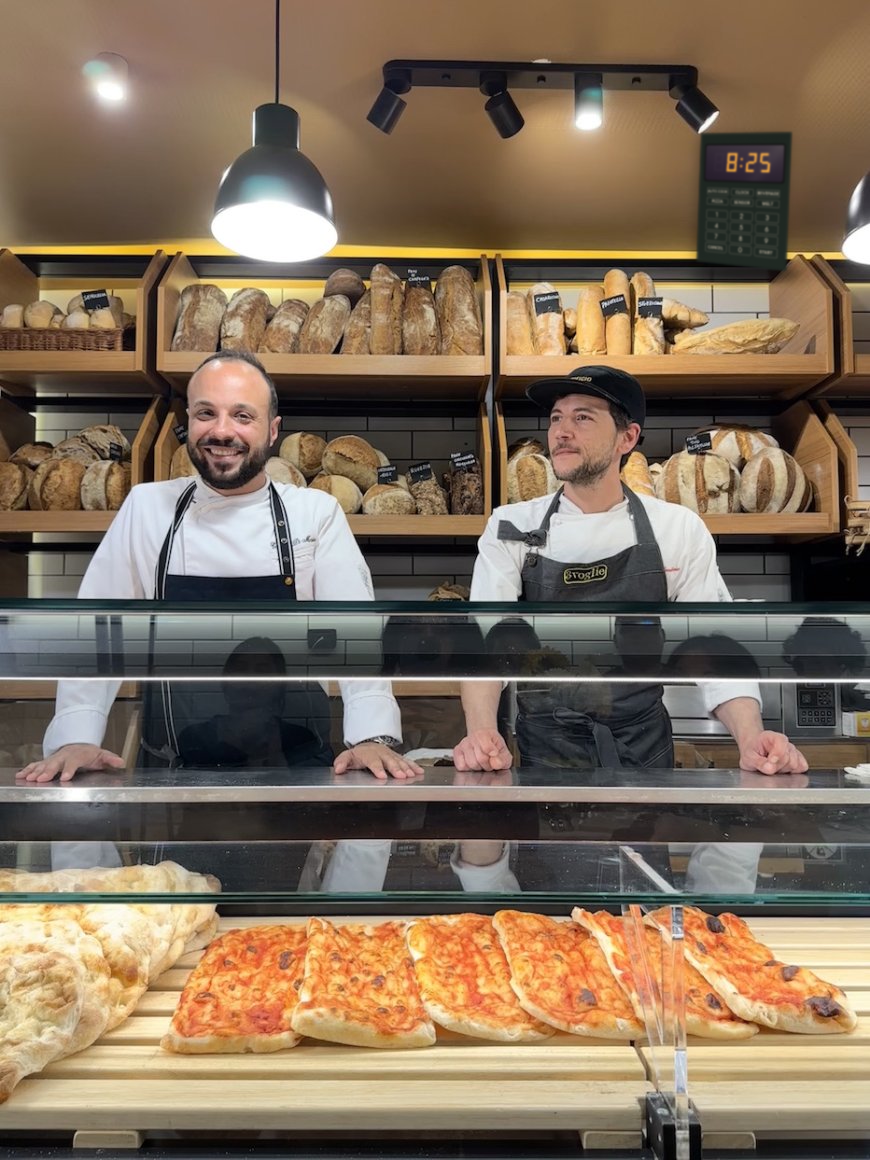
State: 8:25
